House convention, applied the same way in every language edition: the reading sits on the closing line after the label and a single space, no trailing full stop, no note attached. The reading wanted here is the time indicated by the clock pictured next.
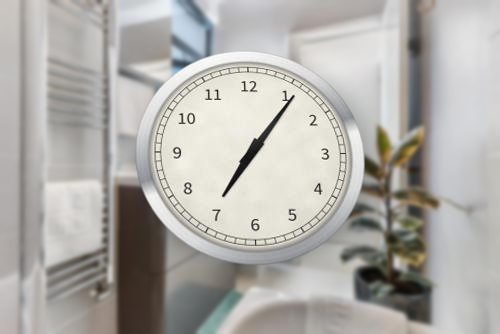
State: 7:06
